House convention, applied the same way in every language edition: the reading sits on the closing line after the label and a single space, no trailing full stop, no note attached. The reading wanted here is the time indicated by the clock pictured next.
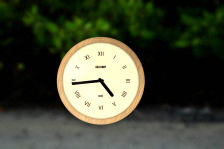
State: 4:44
